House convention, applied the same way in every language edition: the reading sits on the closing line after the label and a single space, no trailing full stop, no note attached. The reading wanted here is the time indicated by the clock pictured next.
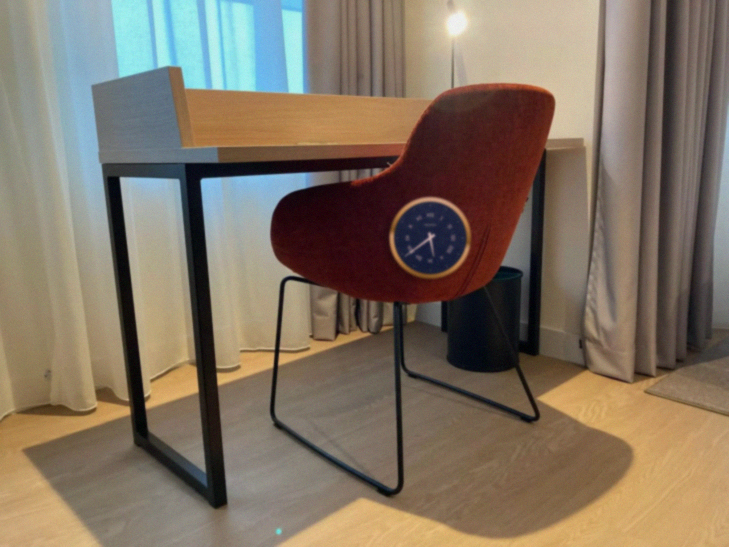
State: 5:39
